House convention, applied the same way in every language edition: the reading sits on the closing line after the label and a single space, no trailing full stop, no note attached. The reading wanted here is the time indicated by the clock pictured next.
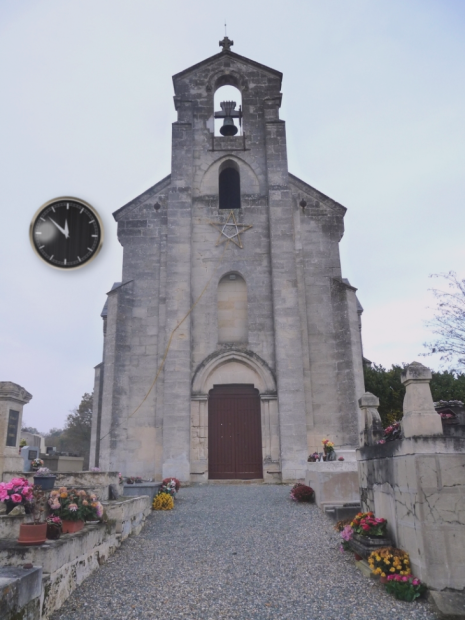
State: 11:52
